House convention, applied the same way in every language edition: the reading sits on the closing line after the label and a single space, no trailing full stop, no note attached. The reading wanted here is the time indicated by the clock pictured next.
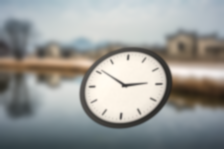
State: 2:51
